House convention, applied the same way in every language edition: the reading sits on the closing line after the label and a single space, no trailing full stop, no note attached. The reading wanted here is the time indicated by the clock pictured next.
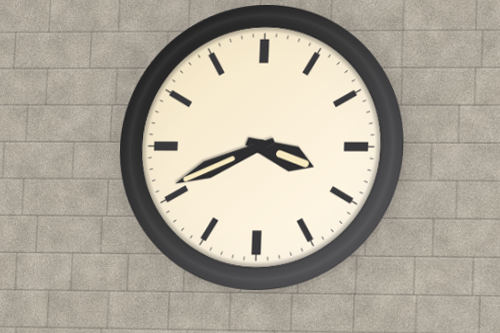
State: 3:41
